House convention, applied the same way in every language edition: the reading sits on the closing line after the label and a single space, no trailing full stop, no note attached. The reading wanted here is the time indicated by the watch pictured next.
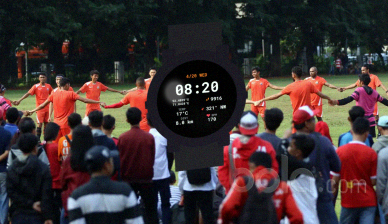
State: 8:20
